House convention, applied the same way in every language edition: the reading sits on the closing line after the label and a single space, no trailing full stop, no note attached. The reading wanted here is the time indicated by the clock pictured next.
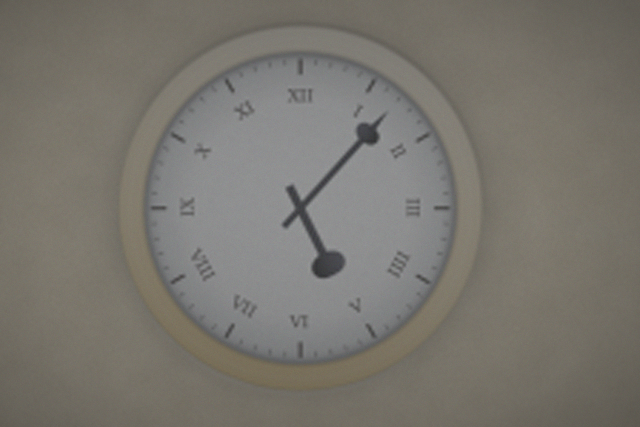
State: 5:07
